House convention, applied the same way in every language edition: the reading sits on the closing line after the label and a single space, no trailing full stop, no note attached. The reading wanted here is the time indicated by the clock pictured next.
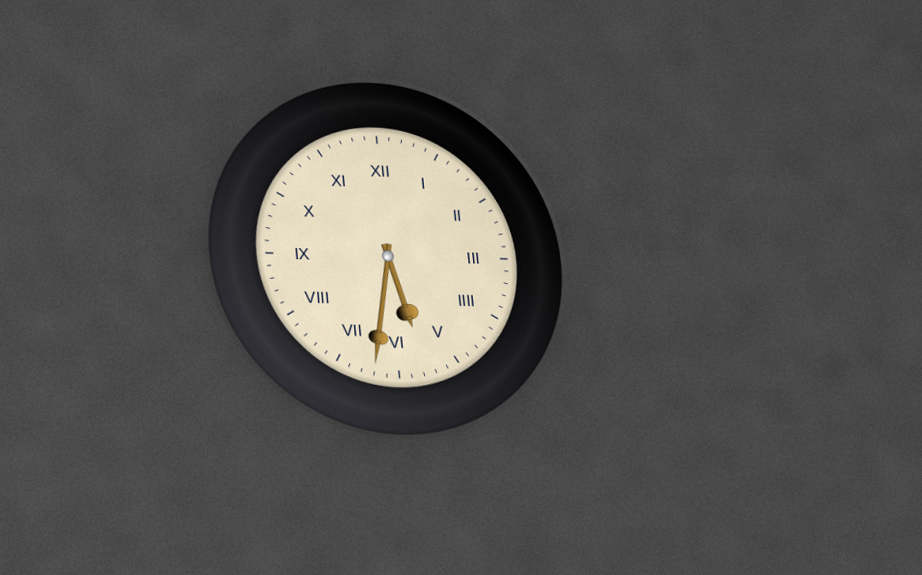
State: 5:32
